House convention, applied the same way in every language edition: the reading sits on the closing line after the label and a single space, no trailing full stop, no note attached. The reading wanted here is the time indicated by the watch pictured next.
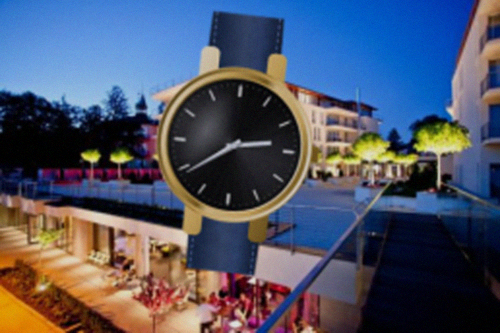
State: 2:39
